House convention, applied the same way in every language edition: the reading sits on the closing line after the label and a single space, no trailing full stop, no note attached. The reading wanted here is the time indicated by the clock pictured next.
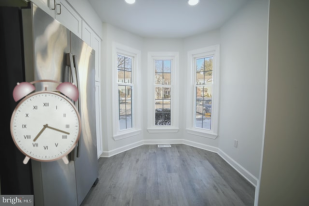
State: 7:18
